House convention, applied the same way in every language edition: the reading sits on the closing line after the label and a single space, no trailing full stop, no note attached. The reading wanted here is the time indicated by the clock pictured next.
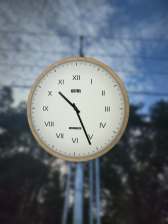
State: 10:26
